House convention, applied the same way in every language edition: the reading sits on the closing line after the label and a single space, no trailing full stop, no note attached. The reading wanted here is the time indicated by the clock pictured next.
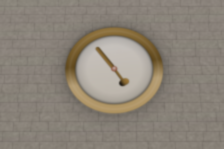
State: 4:54
